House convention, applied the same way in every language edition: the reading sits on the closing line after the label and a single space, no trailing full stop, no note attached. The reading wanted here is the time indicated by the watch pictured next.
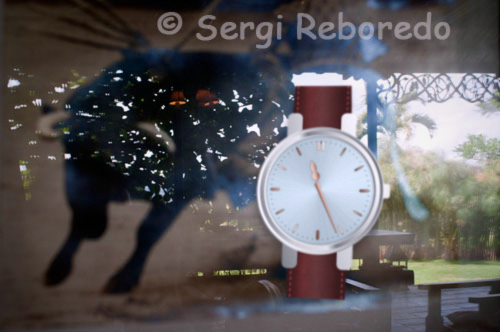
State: 11:26
